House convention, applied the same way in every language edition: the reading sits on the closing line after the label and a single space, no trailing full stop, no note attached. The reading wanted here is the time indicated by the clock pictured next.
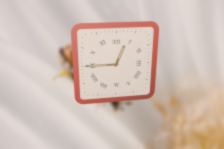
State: 12:45
